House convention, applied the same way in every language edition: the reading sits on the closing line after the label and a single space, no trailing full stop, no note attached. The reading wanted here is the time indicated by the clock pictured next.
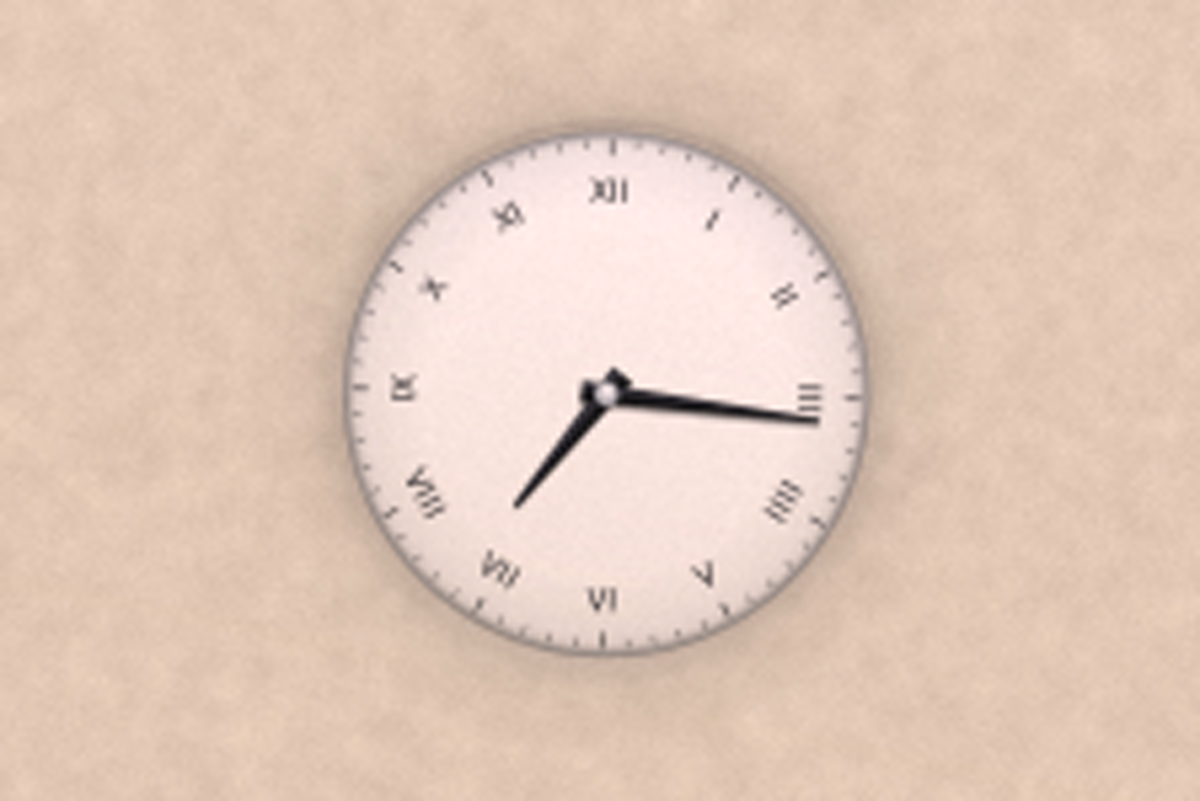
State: 7:16
